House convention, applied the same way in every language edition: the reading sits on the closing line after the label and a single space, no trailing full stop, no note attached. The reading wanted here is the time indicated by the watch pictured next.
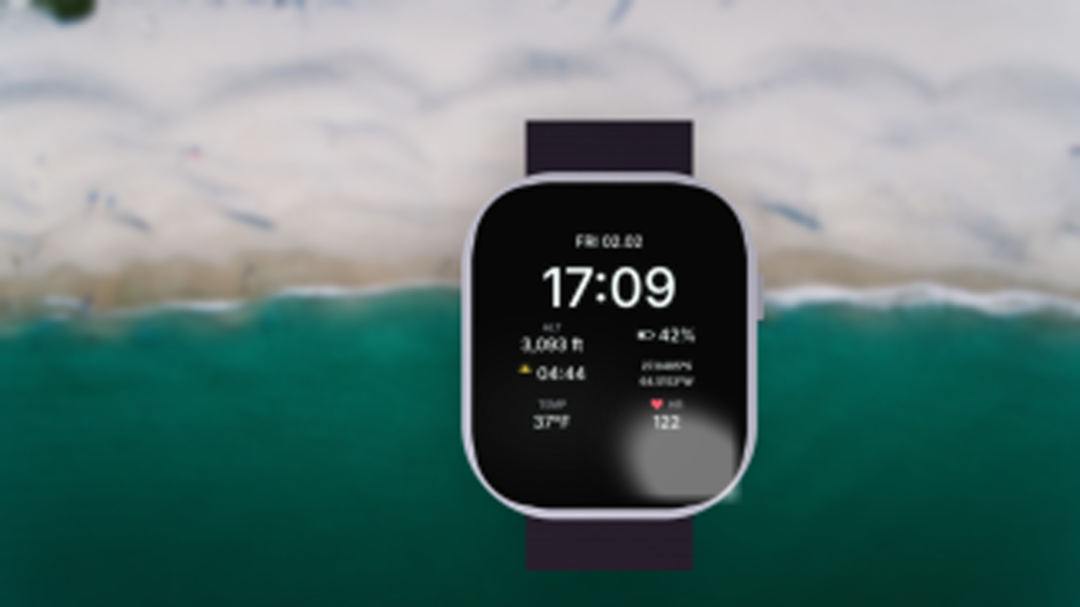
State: 17:09
